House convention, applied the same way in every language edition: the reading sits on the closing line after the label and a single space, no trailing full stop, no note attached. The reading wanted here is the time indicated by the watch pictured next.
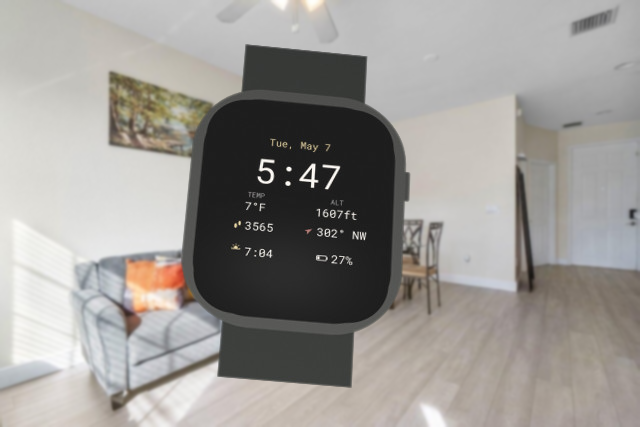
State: 5:47
